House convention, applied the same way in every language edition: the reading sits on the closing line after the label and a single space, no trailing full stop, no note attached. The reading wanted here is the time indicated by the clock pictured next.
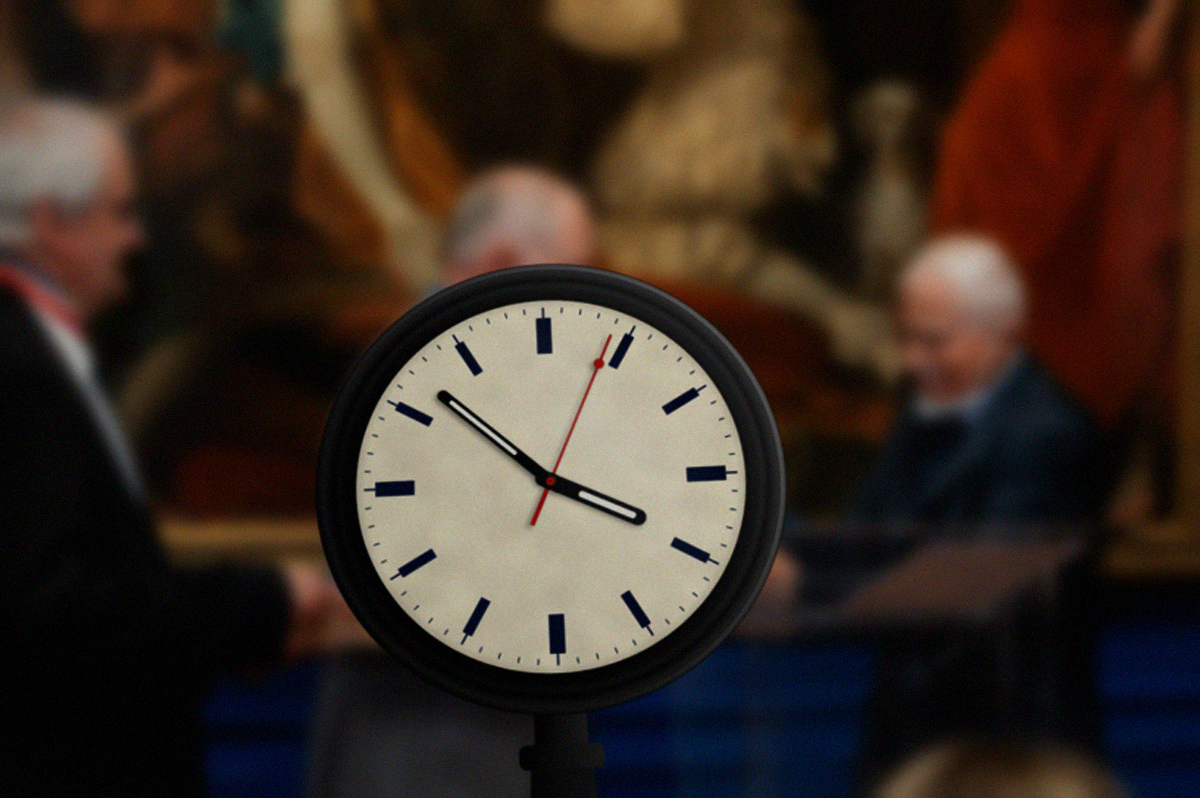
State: 3:52:04
